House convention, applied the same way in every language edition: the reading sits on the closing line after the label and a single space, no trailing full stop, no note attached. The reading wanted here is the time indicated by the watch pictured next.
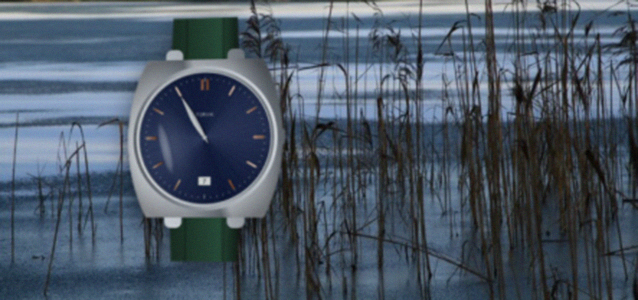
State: 10:55
